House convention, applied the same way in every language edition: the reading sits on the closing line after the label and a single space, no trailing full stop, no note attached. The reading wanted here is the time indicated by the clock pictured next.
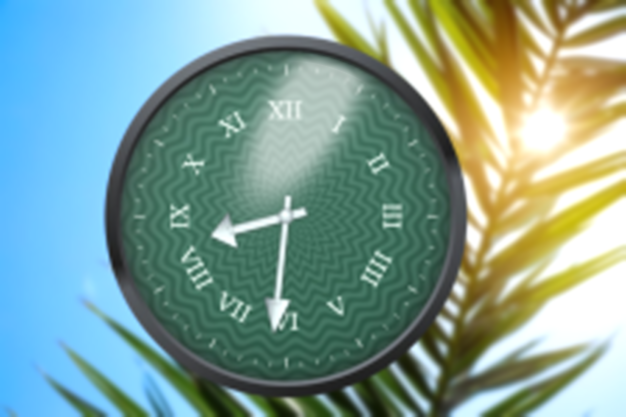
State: 8:31
